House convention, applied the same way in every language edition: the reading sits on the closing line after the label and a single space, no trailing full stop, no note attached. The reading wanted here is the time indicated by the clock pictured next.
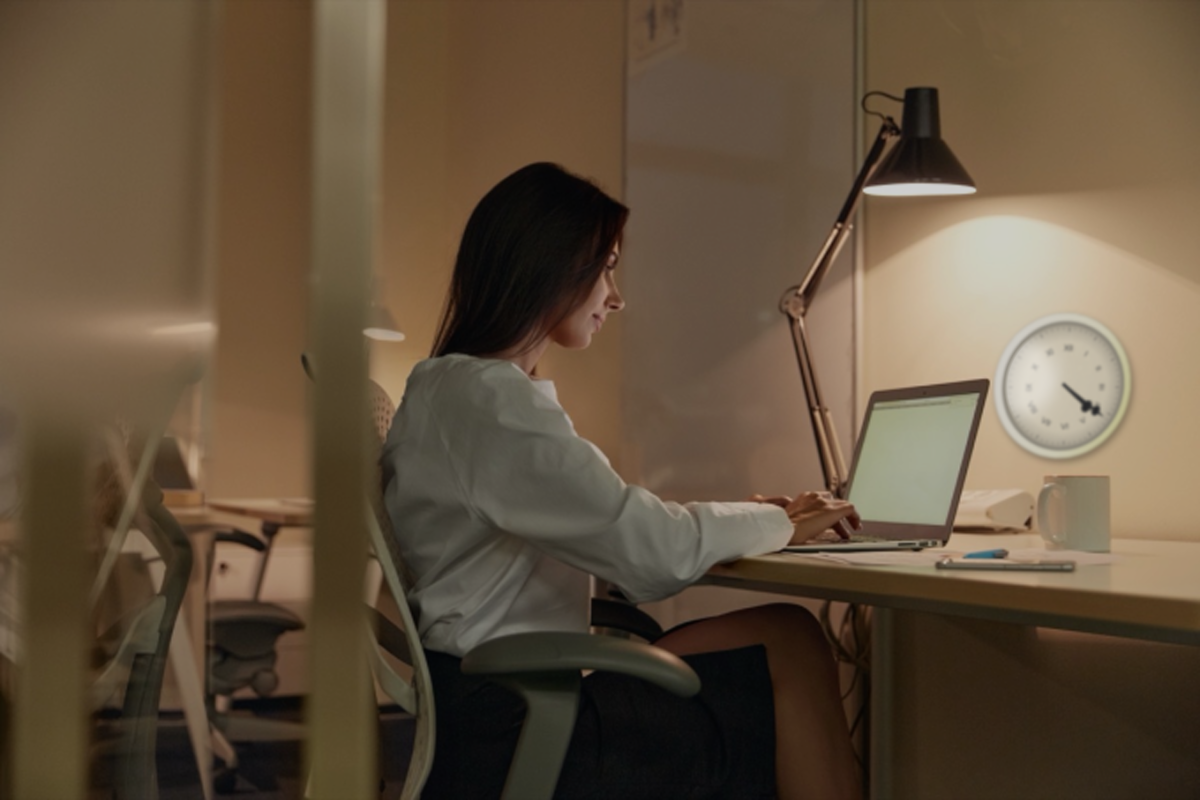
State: 4:21
